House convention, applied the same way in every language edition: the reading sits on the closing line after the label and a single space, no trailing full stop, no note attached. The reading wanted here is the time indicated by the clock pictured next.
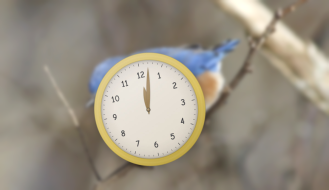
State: 12:02
